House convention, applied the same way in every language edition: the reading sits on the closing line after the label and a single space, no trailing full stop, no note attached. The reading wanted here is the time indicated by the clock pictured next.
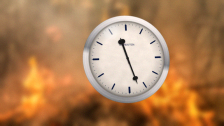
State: 11:27
